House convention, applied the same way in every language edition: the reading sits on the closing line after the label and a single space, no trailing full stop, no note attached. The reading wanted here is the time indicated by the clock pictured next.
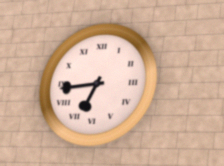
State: 6:44
